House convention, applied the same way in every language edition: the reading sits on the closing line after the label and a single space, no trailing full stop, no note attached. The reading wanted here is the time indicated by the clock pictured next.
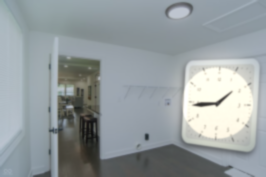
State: 1:44
